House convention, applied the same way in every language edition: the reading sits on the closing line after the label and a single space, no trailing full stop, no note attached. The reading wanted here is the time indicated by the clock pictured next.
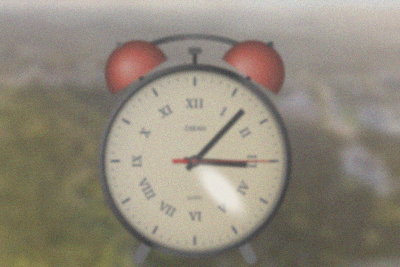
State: 3:07:15
